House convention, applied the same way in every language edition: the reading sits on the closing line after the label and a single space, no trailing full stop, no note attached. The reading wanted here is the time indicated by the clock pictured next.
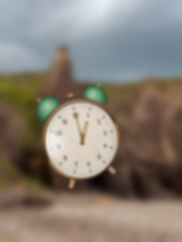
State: 1:00
